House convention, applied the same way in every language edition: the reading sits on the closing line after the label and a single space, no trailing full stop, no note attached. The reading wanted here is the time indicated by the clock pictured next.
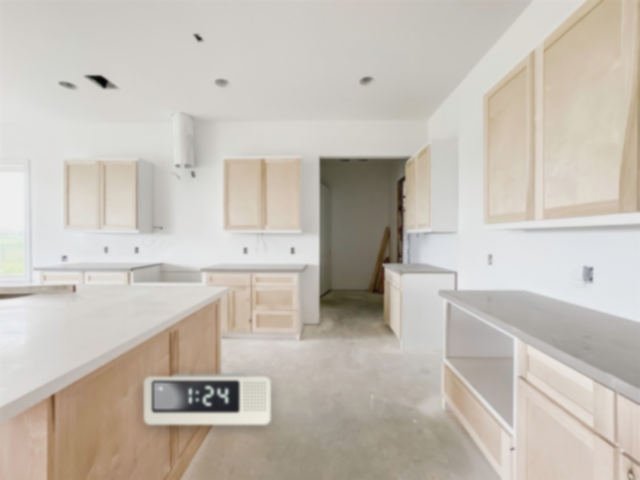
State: 1:24
